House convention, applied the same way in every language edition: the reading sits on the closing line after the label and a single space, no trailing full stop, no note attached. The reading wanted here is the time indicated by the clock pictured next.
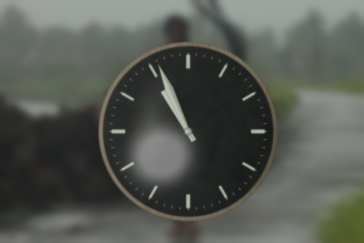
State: 10:56
